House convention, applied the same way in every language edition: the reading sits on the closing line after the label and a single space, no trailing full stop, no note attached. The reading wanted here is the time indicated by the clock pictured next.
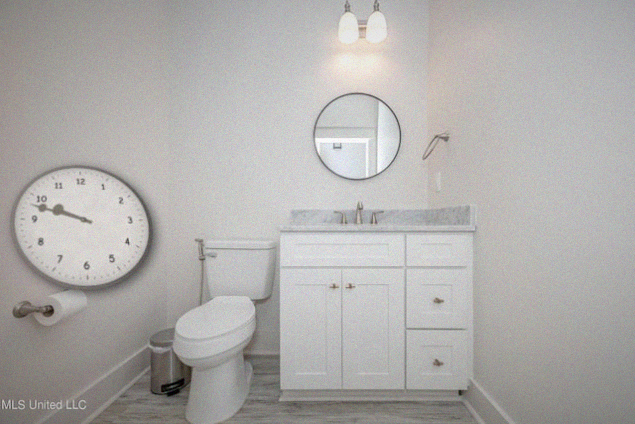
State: 9:48
